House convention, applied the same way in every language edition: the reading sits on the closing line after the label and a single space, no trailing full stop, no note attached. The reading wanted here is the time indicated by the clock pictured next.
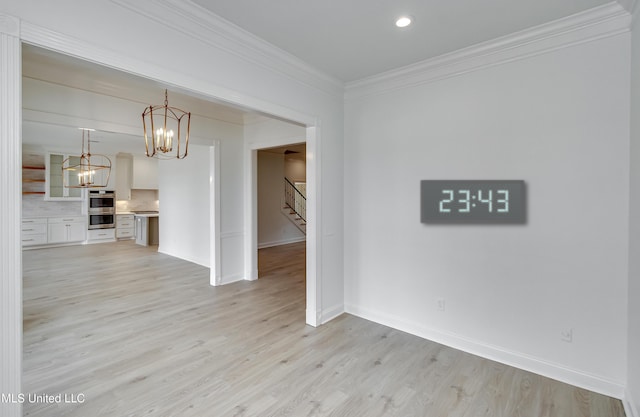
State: 23:43
